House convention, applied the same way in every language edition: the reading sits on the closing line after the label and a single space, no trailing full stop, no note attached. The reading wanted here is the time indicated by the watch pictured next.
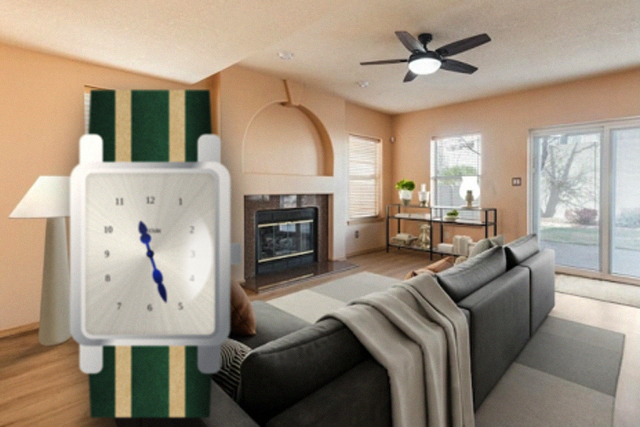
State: 11:27
